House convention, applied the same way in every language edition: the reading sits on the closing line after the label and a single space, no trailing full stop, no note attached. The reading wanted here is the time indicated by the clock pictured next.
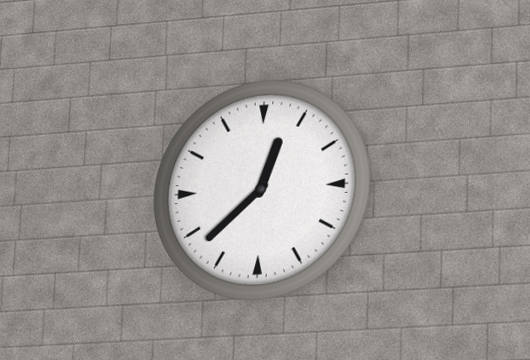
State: 12:38
